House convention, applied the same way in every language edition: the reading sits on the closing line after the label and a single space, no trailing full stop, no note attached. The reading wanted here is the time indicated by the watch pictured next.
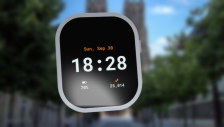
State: 18:28
